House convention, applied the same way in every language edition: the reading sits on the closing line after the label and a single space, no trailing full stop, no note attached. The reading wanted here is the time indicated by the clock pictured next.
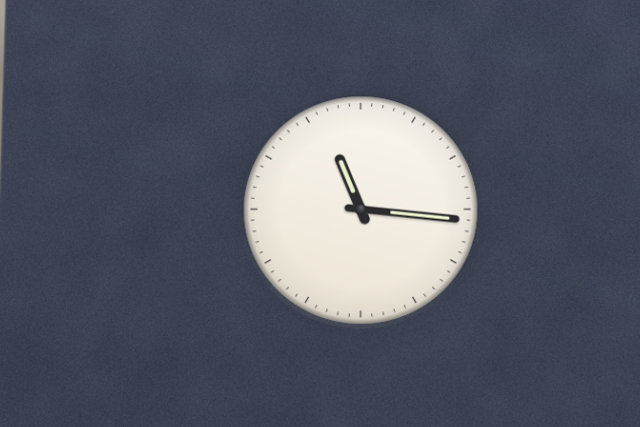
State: 11:16
